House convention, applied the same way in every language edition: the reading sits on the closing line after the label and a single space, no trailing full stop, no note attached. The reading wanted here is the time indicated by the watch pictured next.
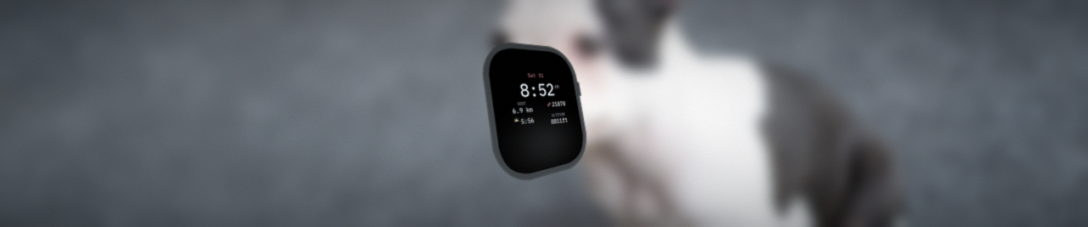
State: 8:52
